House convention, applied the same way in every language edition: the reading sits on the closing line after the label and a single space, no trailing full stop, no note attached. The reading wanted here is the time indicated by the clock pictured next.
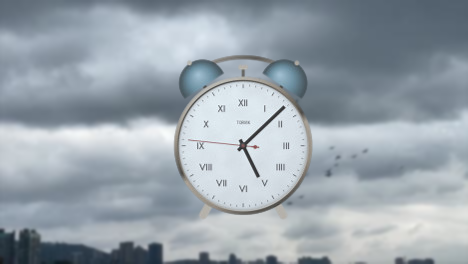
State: 5:07:46
